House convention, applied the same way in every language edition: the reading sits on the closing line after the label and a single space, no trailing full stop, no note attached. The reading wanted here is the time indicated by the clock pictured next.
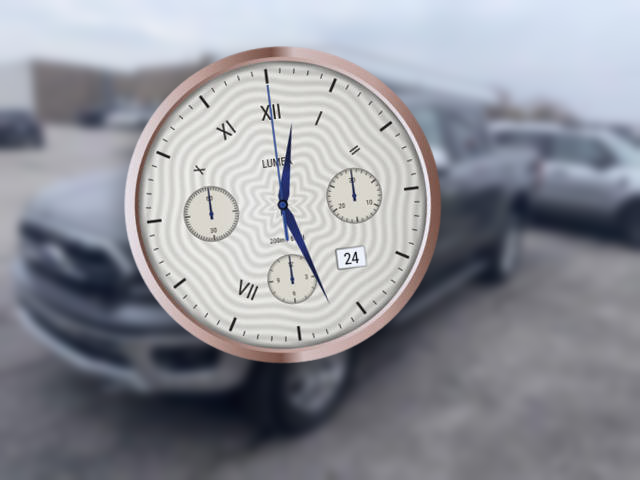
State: 12:27
